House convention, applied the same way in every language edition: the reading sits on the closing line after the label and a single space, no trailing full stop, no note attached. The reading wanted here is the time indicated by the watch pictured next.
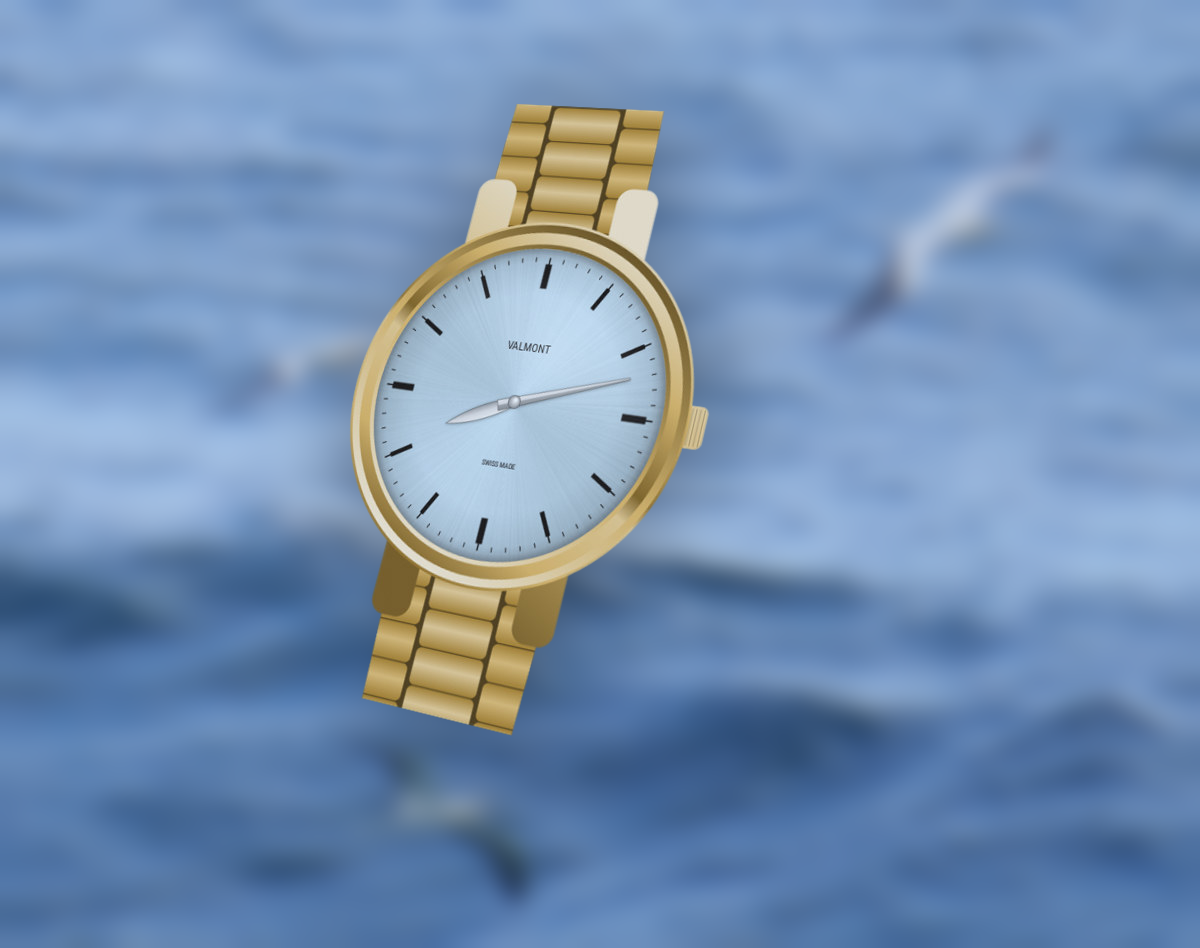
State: 8:12
